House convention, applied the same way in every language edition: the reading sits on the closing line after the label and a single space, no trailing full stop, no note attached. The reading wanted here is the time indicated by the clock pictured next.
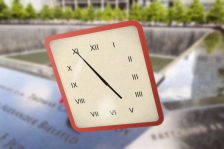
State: 4:55
